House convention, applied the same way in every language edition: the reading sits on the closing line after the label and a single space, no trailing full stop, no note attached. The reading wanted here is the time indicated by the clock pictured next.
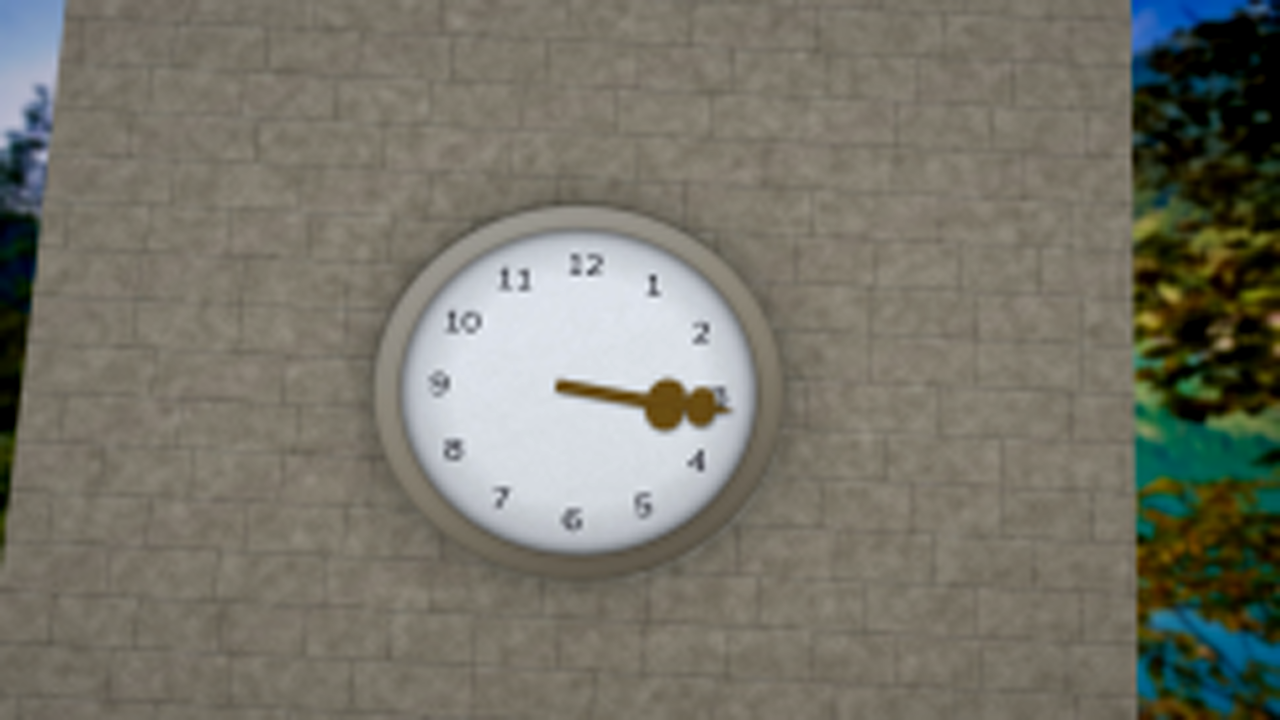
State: 3:16
